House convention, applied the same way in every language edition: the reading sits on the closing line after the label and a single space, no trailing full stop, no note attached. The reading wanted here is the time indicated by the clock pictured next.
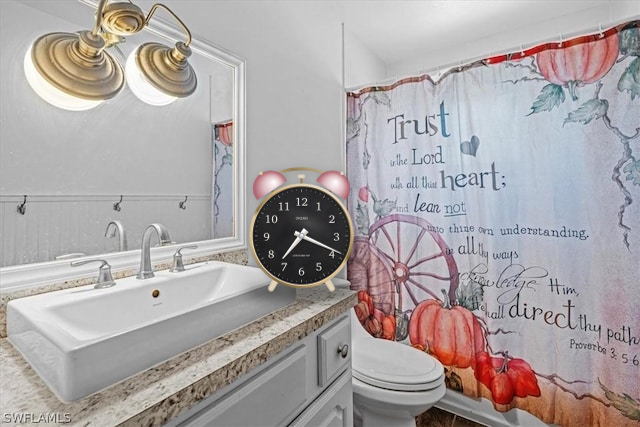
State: 7:19
